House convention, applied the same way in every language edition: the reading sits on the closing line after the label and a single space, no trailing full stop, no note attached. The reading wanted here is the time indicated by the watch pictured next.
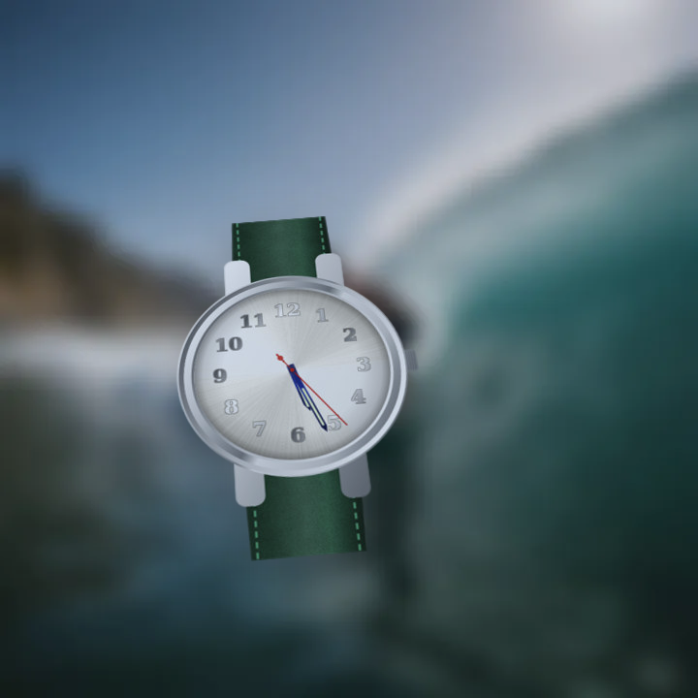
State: 5:26:24
